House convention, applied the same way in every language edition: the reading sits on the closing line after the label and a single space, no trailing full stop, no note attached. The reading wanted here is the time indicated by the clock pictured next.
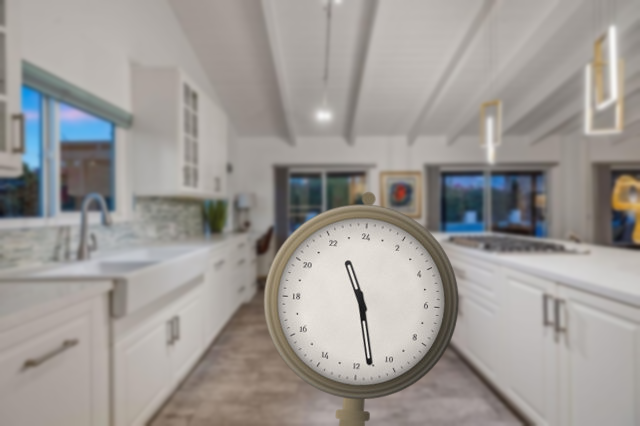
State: 22:28
